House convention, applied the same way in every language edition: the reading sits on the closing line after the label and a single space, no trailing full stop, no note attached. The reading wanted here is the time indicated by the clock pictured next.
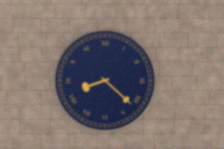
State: 8:22
